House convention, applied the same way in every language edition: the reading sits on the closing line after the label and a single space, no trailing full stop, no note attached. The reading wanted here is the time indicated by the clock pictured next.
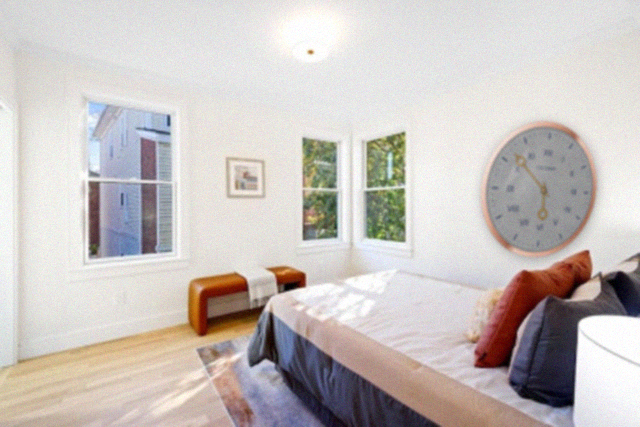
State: 5:52
